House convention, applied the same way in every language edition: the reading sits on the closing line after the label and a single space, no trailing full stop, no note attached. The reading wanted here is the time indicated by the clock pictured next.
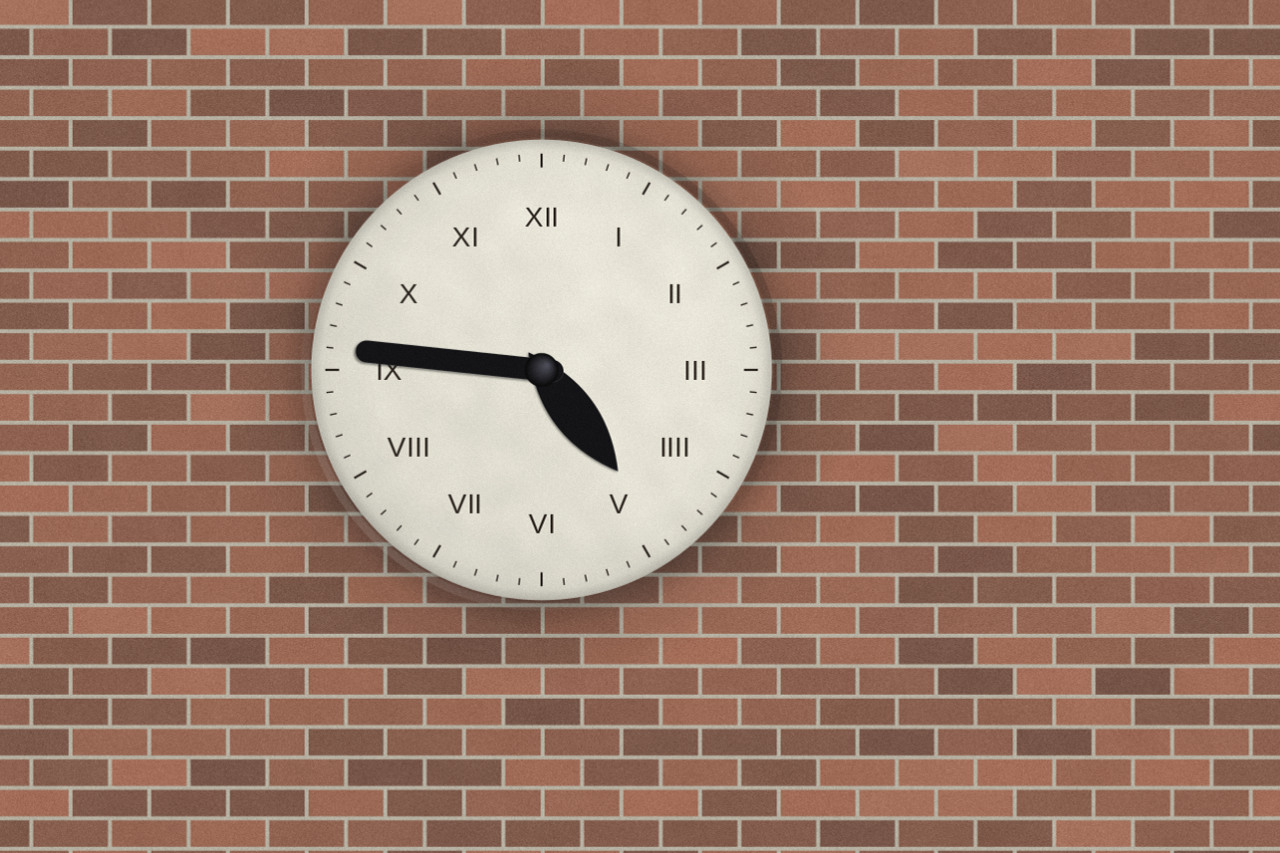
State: 4:46
